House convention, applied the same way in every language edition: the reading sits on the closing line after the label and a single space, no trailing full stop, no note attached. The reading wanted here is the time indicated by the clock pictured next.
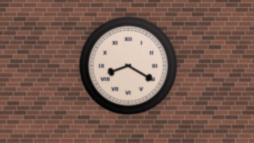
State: 8:20
